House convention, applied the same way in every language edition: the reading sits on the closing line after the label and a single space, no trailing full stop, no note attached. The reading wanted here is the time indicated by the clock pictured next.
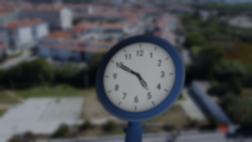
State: 4:50
